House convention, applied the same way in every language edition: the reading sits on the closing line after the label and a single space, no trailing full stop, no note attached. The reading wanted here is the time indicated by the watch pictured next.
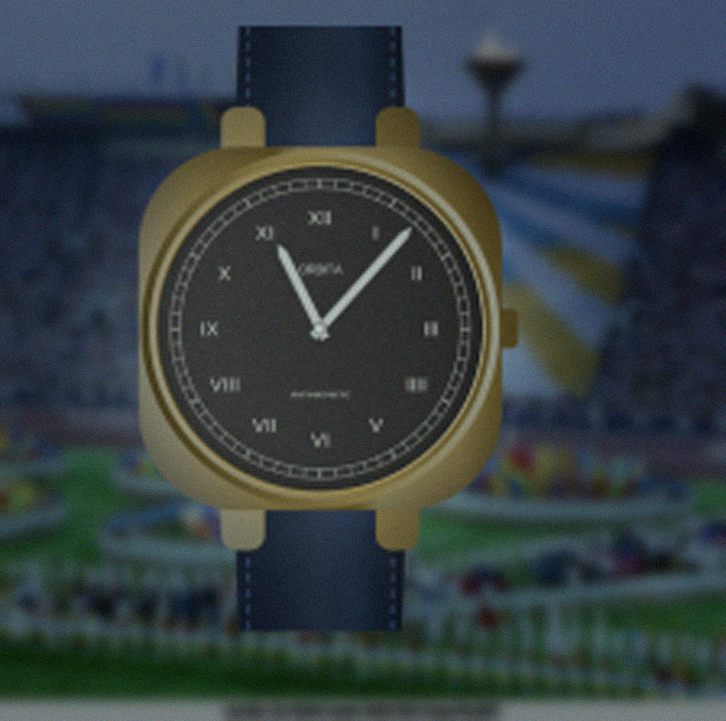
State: 11:07
